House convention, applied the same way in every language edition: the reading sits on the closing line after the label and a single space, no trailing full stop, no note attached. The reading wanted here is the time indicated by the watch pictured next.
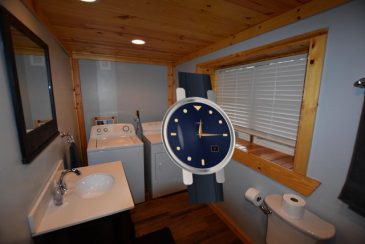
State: 12:15
